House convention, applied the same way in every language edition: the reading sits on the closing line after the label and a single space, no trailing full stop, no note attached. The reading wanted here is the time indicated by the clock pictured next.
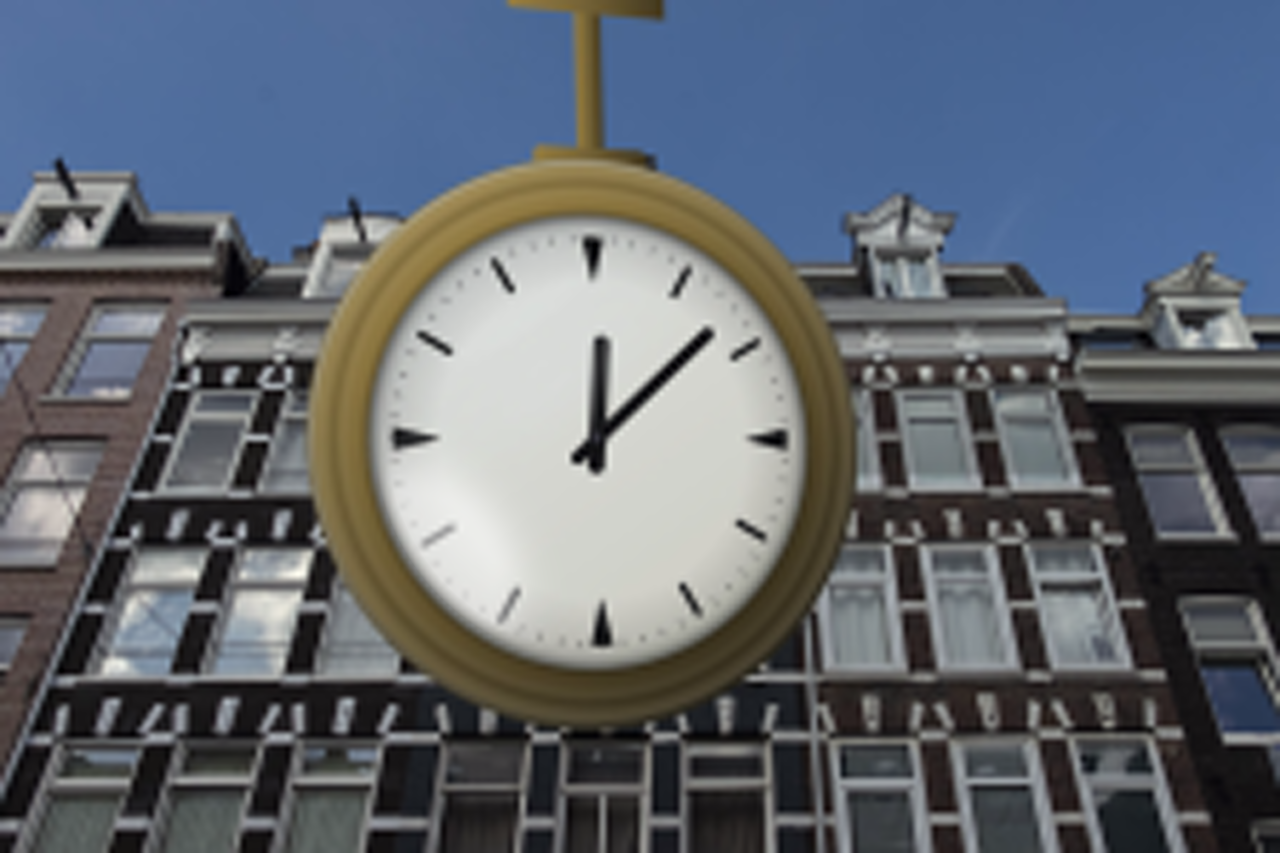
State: 12:08
